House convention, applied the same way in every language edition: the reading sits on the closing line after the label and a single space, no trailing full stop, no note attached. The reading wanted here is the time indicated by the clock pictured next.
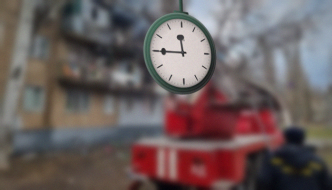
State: 11:45
